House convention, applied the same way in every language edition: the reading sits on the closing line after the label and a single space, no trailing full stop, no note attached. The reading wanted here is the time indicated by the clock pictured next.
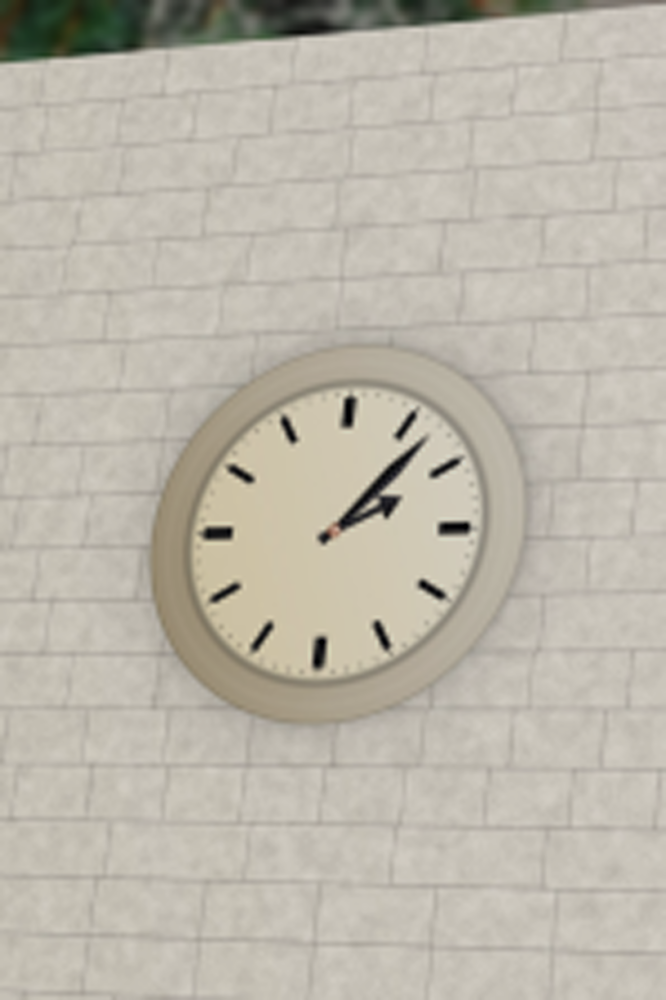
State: 2:07
